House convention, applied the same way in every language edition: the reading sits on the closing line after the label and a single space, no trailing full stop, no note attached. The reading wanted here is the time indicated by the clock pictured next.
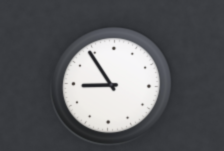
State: 8:54
